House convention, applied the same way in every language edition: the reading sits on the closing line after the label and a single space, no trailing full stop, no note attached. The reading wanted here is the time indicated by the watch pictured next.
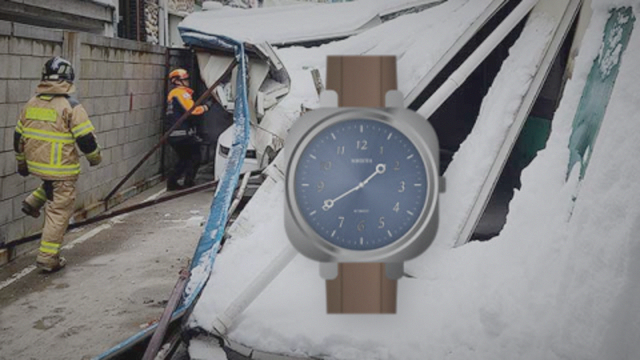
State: 1:40
